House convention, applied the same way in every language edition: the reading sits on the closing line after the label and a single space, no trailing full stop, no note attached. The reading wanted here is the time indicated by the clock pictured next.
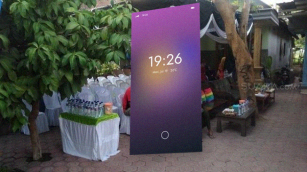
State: 19:26
